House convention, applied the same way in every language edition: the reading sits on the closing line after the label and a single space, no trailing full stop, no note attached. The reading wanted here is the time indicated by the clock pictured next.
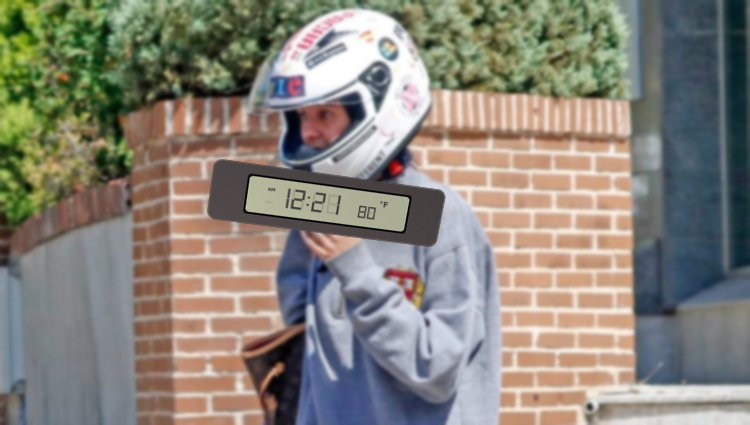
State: 12:21
